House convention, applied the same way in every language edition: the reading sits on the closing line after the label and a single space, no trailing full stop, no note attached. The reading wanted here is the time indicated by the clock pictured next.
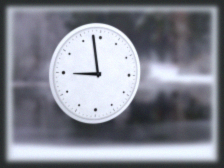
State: 8:58
